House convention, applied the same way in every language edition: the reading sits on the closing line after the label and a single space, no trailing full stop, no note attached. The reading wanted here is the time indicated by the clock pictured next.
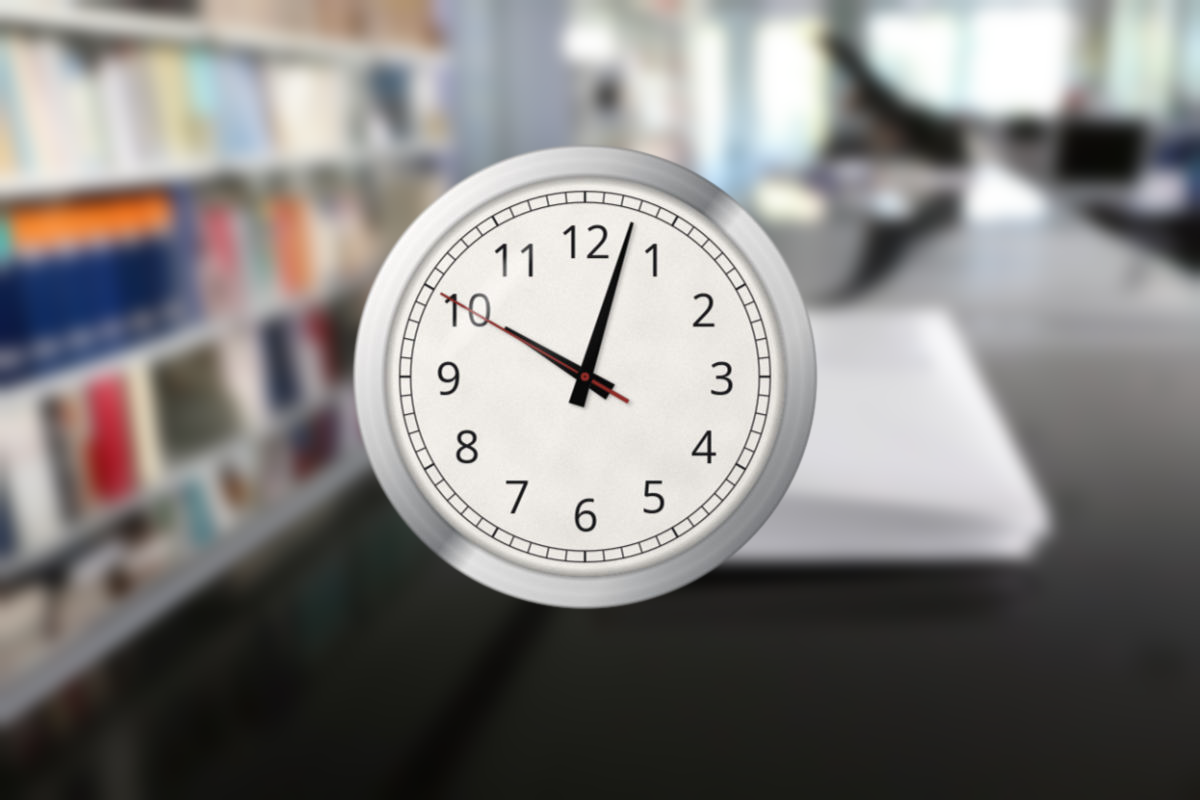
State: 10:02:50
